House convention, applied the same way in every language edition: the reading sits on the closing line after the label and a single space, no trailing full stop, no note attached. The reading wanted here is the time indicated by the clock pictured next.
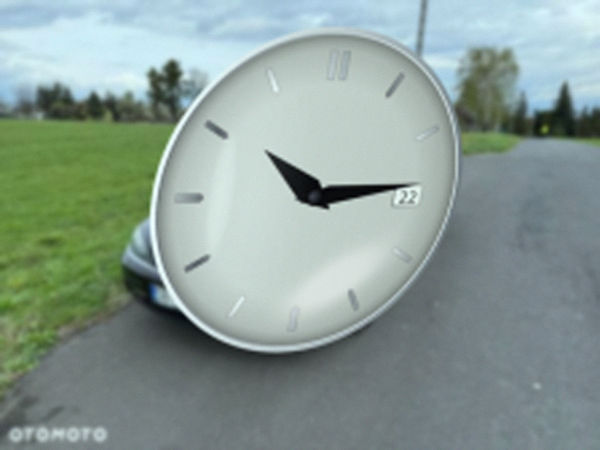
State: 10:14
